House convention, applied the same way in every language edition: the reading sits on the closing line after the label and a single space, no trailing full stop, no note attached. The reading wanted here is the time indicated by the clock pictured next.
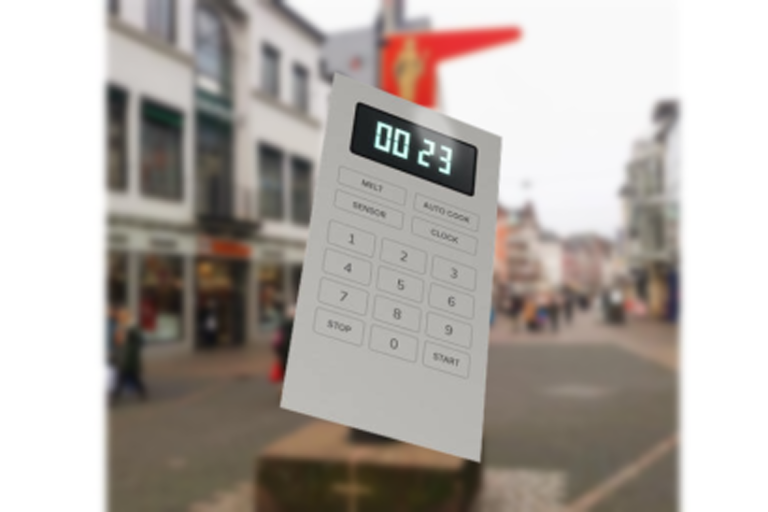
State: 0:23
